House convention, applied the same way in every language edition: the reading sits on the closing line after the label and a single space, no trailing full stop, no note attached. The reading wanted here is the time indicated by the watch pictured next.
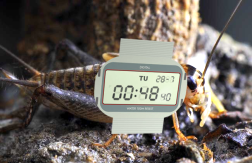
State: 0:48:40
